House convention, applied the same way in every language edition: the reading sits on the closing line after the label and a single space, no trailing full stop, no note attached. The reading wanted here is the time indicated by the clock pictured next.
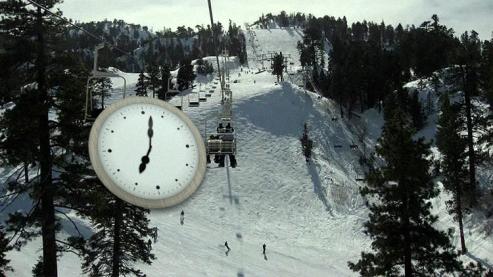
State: 7:02
